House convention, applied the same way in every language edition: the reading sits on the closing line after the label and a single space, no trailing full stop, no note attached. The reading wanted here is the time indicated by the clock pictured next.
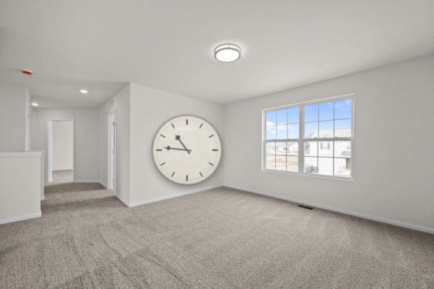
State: 10:46
